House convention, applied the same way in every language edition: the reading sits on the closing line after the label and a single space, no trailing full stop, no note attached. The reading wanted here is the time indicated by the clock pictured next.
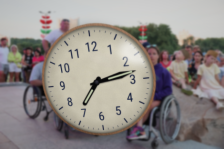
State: 7:13
